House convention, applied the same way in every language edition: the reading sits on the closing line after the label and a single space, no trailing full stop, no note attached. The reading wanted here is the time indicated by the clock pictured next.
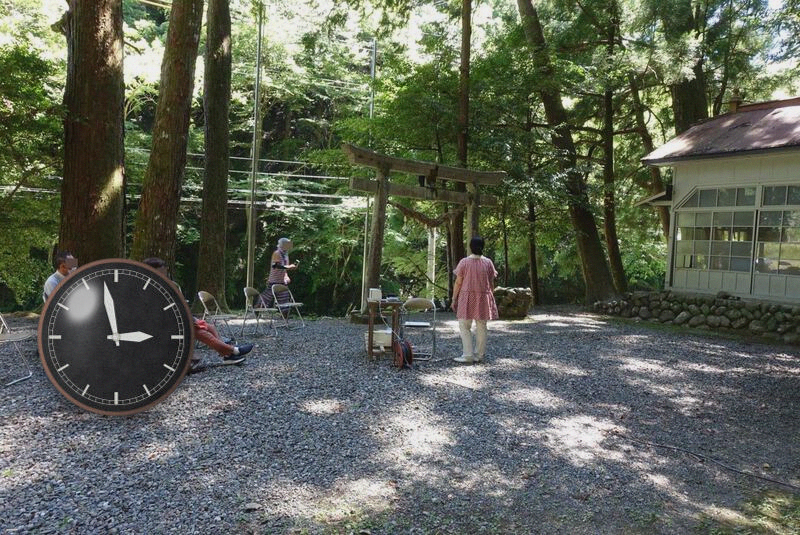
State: 2:58
